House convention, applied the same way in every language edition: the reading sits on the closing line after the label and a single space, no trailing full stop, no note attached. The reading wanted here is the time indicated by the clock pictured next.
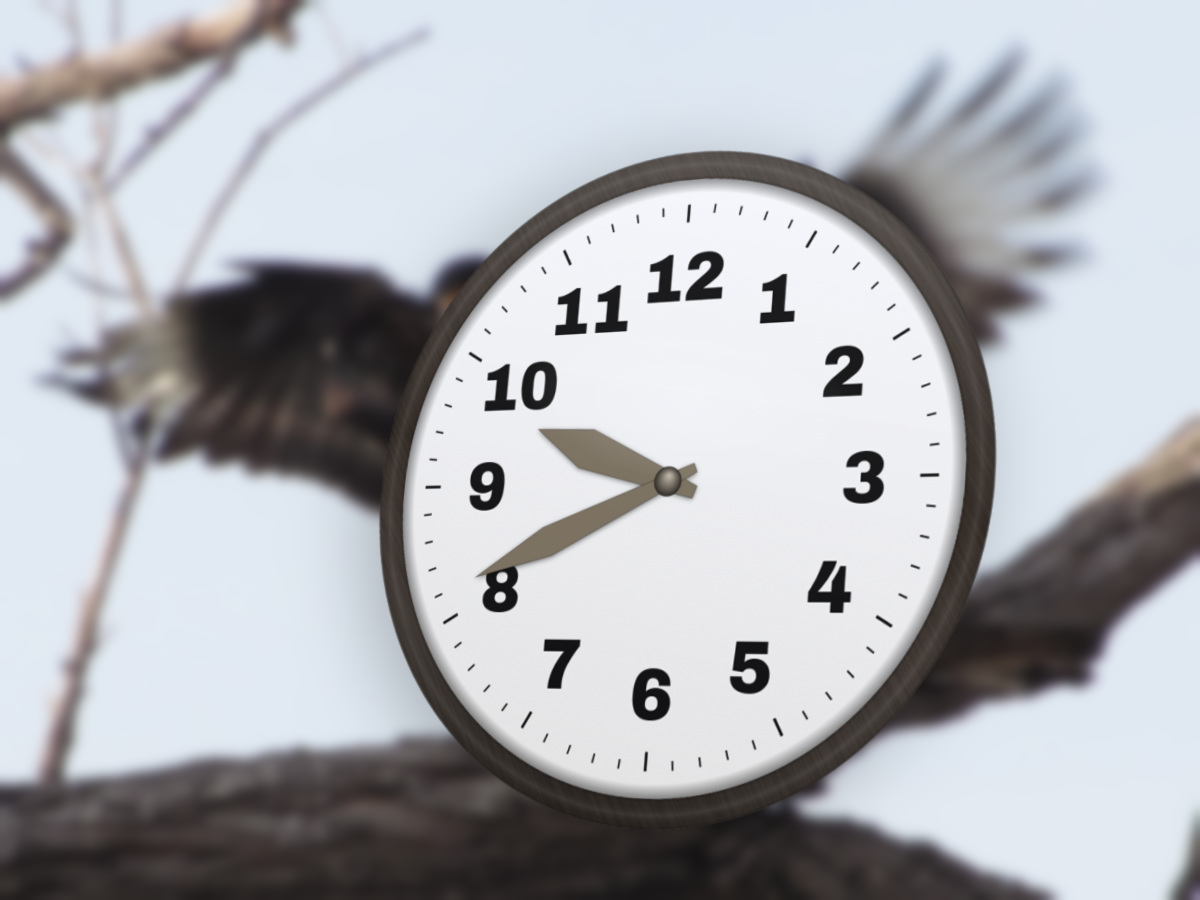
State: 9:41
